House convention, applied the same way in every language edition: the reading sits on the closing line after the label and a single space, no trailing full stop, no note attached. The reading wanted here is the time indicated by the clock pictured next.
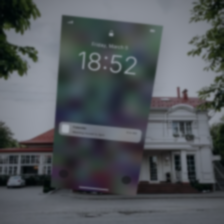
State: 18:52
